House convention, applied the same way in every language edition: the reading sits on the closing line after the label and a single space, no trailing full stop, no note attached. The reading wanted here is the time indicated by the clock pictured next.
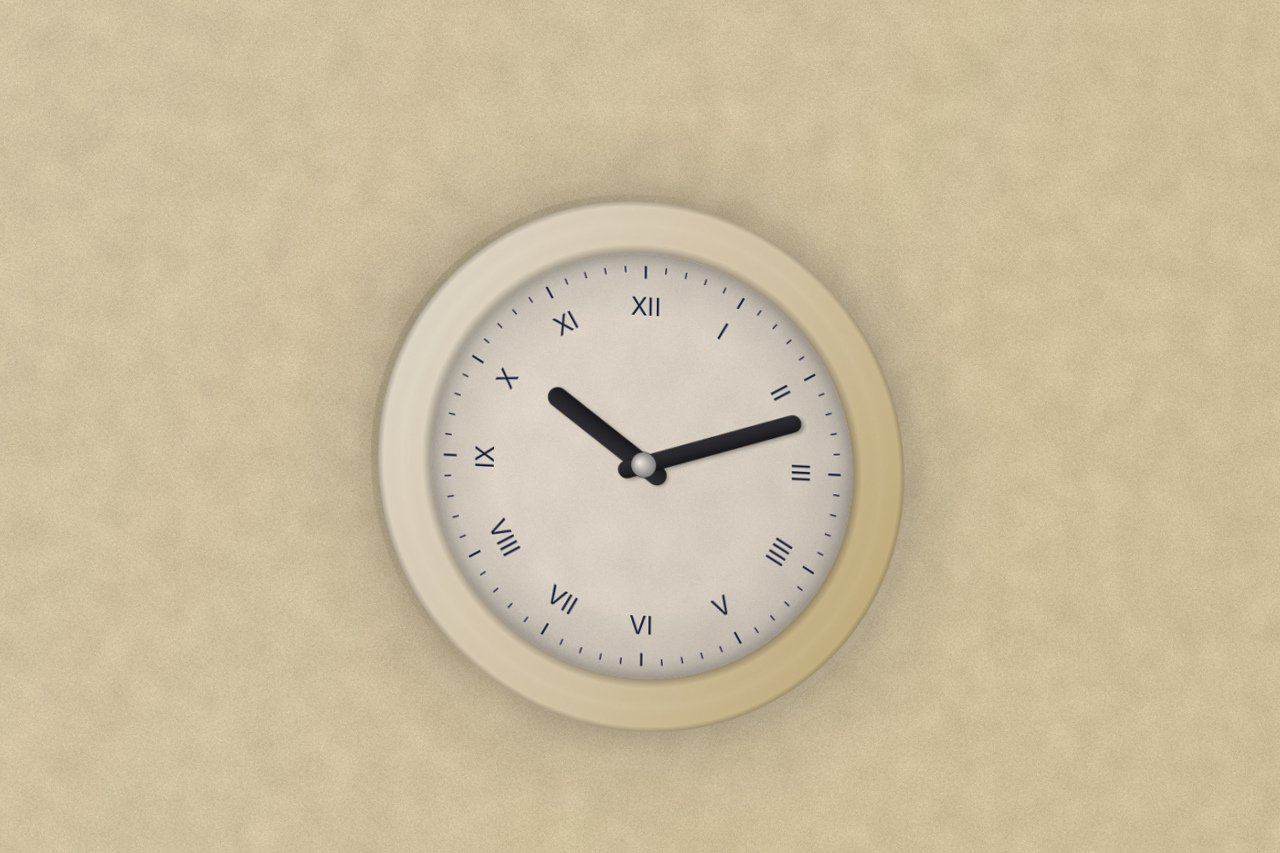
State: 10:12
